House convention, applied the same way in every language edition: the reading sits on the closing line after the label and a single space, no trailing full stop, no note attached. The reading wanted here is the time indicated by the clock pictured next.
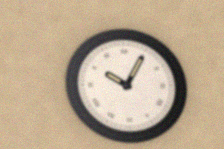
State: 10:05
